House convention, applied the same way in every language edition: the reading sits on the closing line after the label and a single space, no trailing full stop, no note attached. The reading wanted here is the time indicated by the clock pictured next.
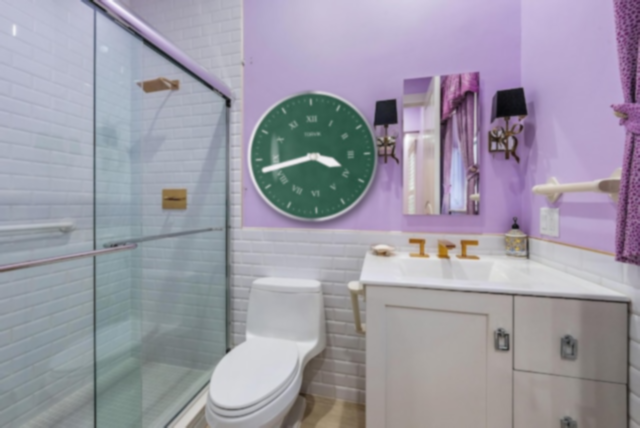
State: 3:43
